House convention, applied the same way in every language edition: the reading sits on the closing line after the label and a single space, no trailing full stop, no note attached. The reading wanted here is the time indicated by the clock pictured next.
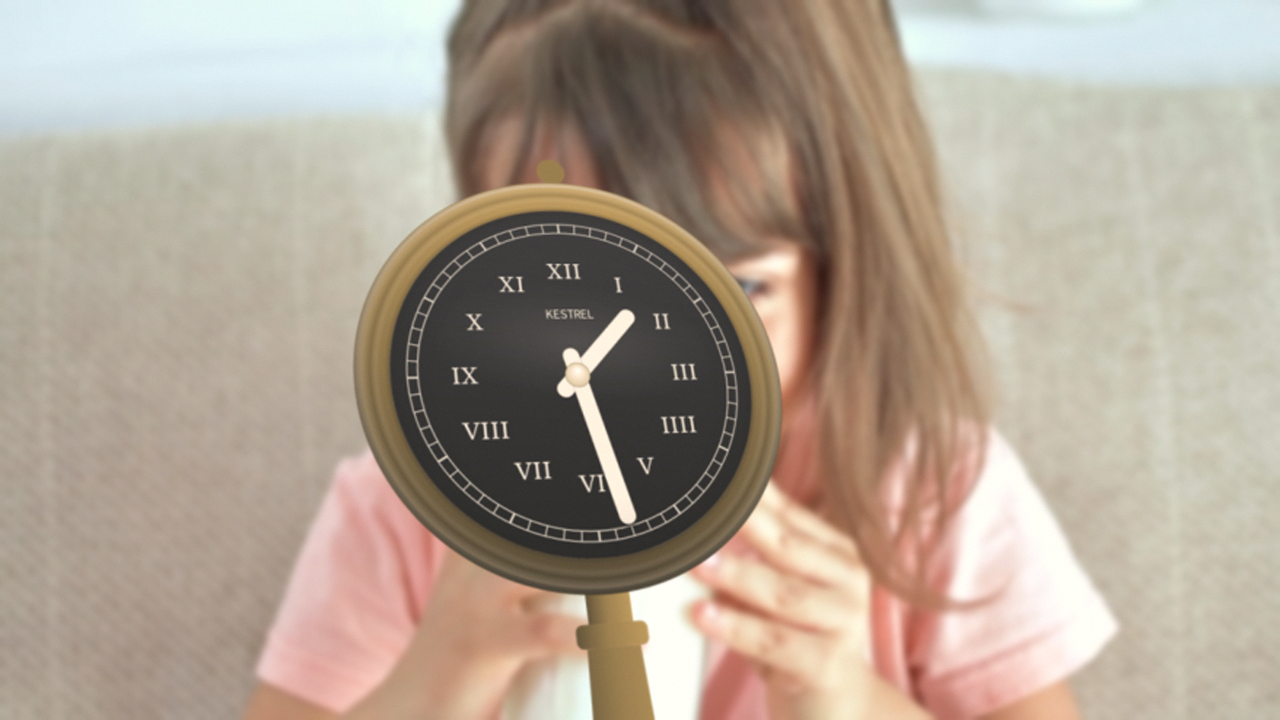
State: 1:28
